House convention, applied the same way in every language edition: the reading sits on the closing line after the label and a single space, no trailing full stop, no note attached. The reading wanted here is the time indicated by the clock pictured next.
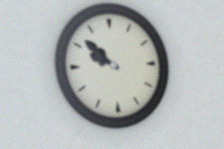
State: 9:52
